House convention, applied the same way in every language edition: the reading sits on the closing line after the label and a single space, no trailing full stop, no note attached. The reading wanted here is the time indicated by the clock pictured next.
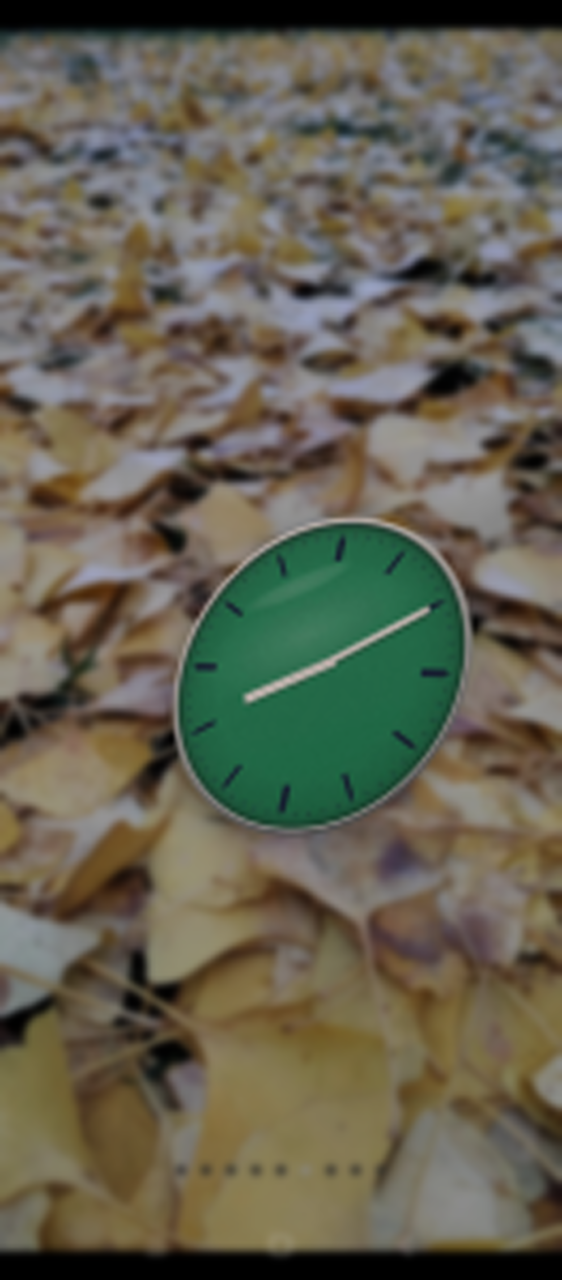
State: 8:10
